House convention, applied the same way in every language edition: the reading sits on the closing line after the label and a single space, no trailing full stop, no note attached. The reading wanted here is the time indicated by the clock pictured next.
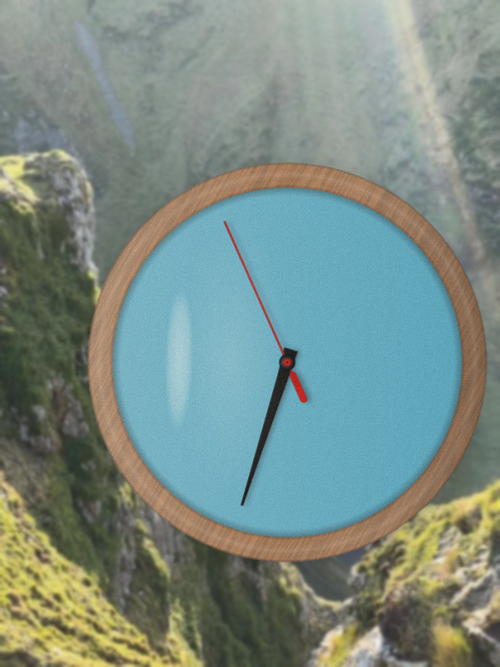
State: 6:32:56
